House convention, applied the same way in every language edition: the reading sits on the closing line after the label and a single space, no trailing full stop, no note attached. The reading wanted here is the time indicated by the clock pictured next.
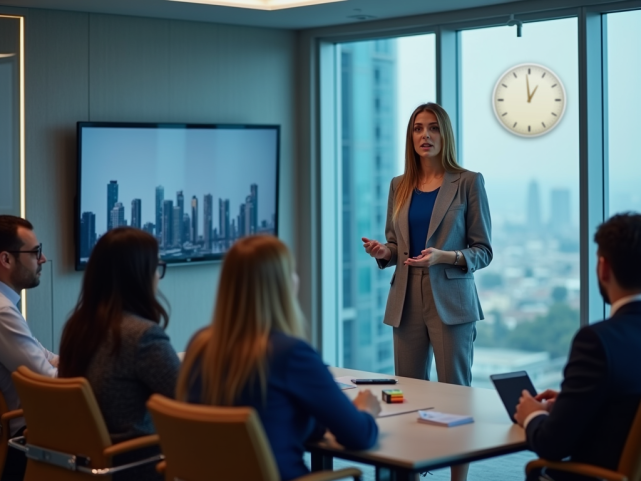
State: 12:59
